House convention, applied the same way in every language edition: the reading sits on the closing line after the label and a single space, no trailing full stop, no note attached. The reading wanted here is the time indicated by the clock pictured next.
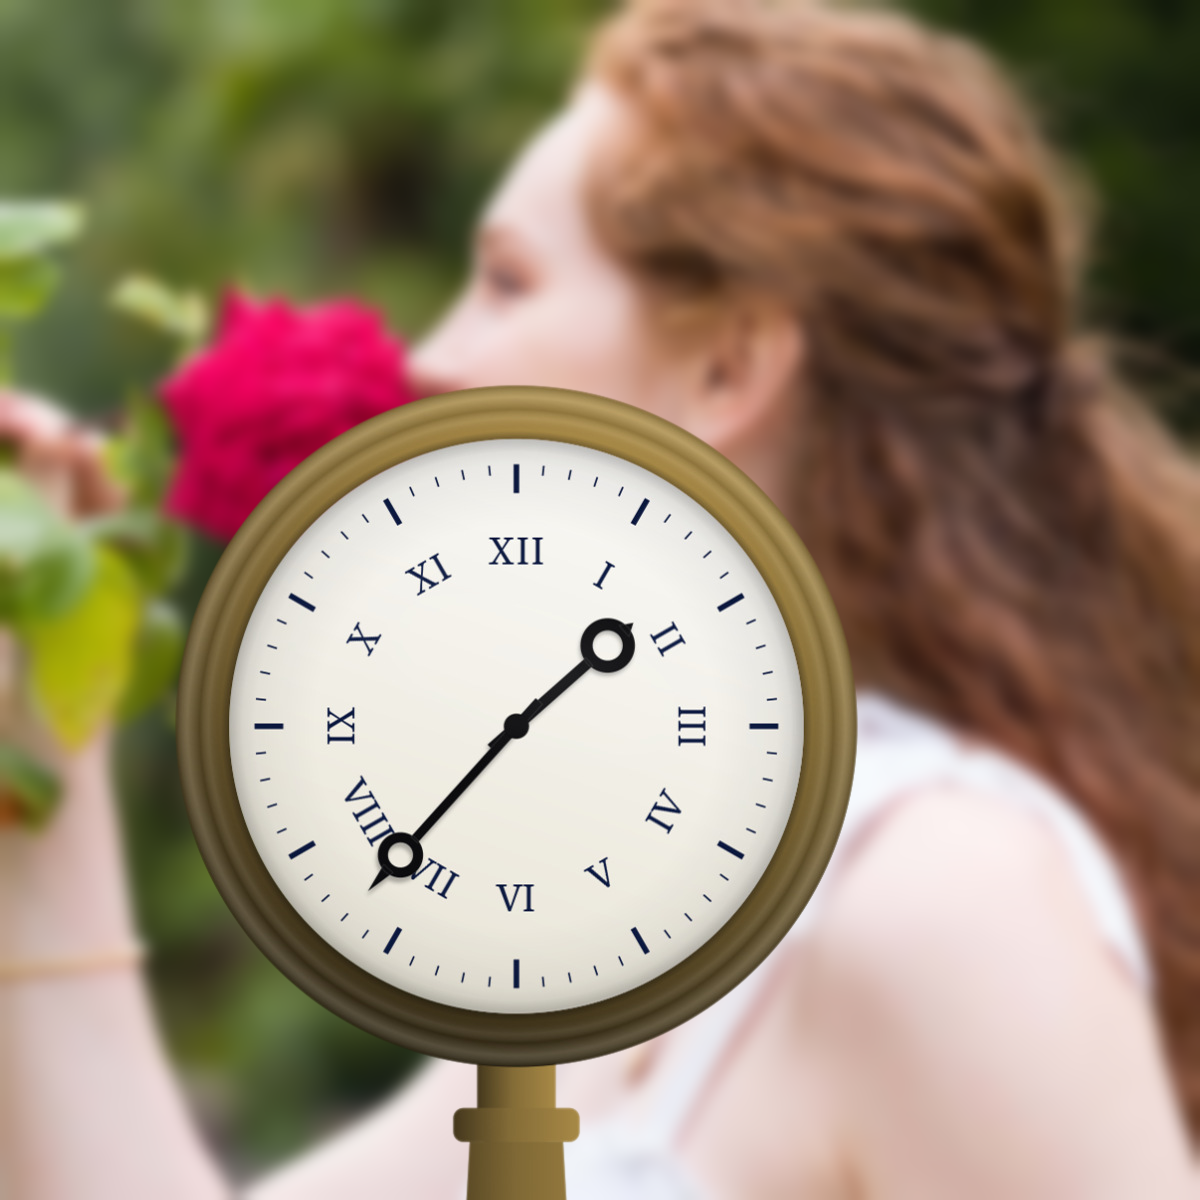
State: 1:37
